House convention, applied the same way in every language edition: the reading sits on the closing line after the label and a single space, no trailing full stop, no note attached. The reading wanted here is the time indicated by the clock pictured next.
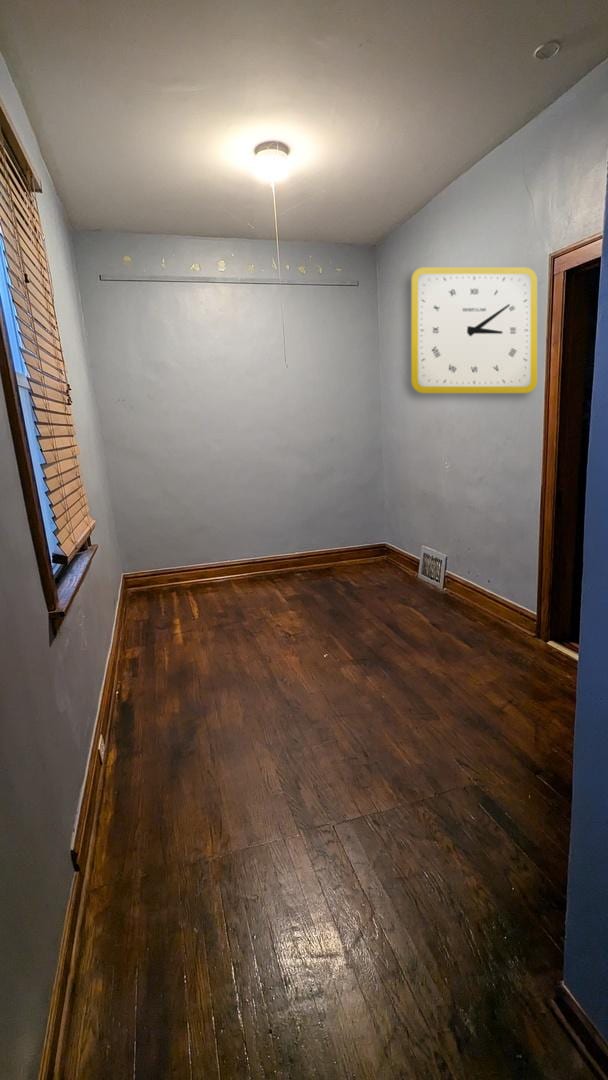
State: 3:09
